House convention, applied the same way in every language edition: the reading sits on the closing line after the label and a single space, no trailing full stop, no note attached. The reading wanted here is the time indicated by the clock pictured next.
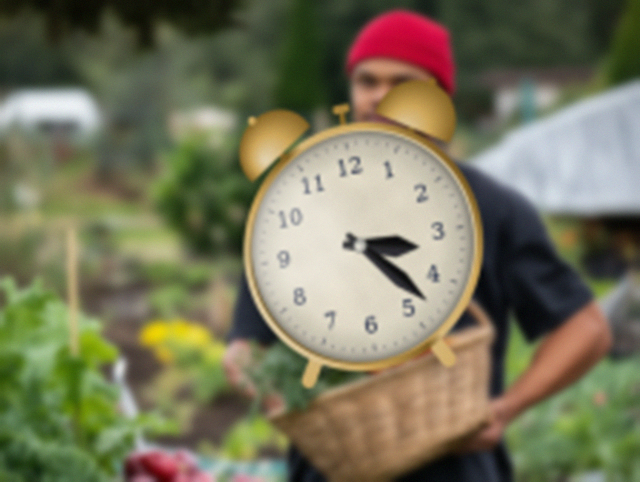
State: 3:23
